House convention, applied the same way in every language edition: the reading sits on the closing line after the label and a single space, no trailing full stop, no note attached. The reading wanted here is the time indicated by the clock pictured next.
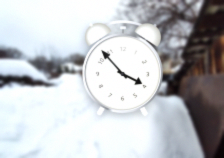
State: 3:53
